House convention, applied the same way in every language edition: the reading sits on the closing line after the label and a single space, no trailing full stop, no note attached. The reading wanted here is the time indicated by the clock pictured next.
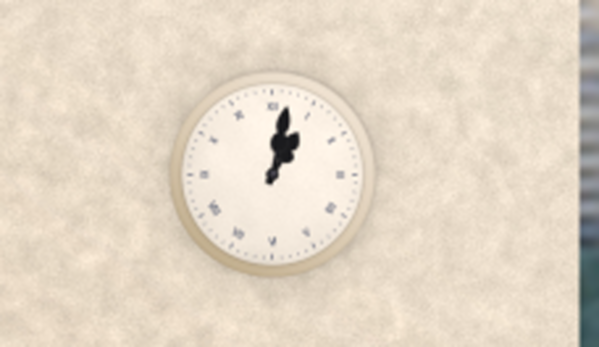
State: 1:02
